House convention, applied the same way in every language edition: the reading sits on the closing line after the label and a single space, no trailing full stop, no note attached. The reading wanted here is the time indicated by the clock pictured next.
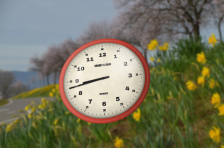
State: 8:43
